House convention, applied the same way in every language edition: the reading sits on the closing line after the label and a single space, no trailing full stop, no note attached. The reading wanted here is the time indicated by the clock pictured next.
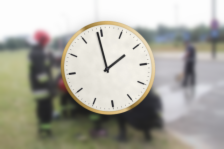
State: 1:59
